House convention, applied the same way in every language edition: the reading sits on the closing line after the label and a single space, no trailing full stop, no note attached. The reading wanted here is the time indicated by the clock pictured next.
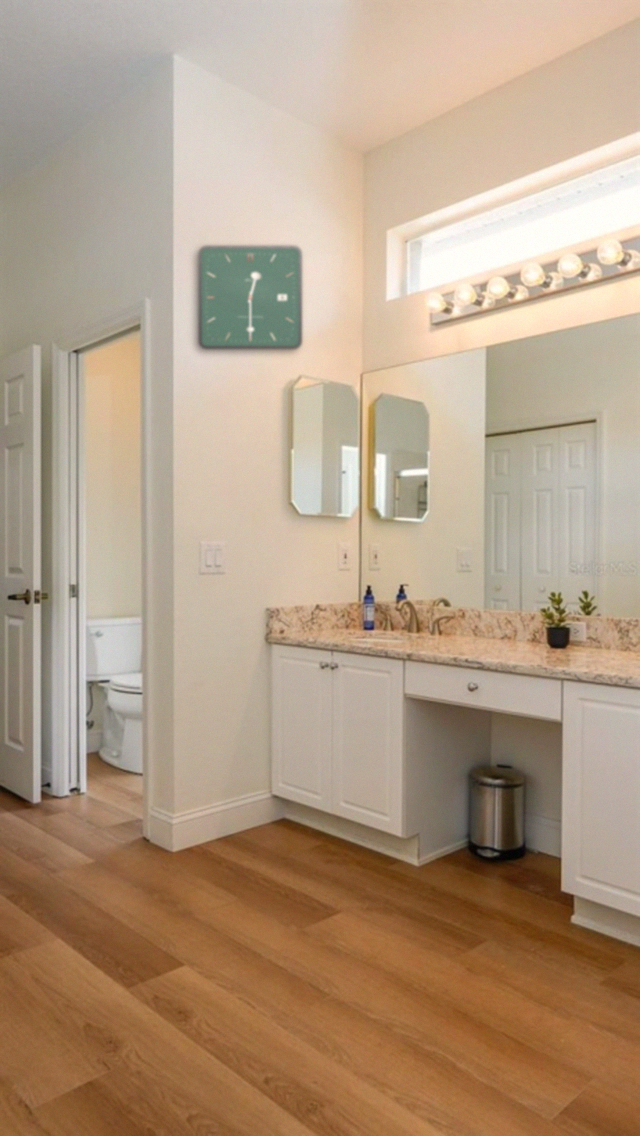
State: 12:30
